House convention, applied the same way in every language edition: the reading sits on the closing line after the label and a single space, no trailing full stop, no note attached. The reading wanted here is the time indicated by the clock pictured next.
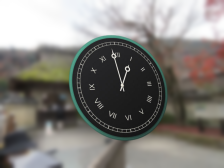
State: 12:59
